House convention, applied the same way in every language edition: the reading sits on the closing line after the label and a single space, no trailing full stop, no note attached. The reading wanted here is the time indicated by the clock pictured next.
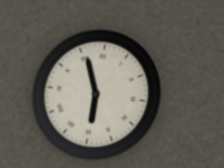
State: 5:56
